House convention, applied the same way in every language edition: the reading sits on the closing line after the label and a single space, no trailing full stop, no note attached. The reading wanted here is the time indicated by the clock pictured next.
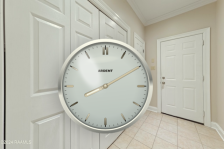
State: 8:10
